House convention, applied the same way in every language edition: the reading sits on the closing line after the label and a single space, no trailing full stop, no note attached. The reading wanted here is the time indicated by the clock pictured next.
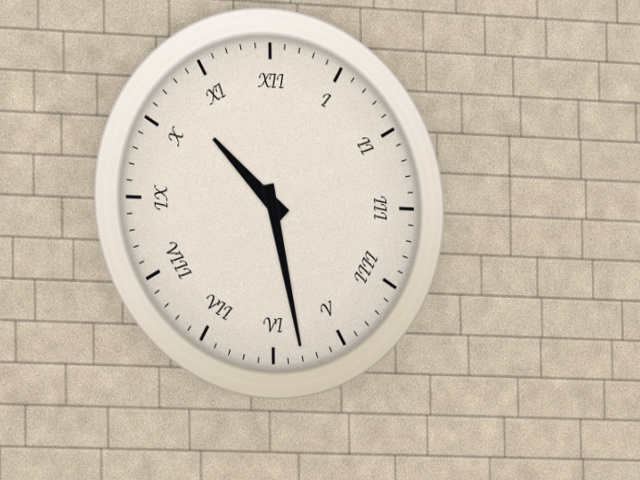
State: 10:28
